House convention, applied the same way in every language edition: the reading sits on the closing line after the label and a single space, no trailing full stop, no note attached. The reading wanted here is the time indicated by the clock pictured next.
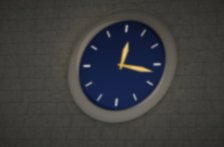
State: 12:17
